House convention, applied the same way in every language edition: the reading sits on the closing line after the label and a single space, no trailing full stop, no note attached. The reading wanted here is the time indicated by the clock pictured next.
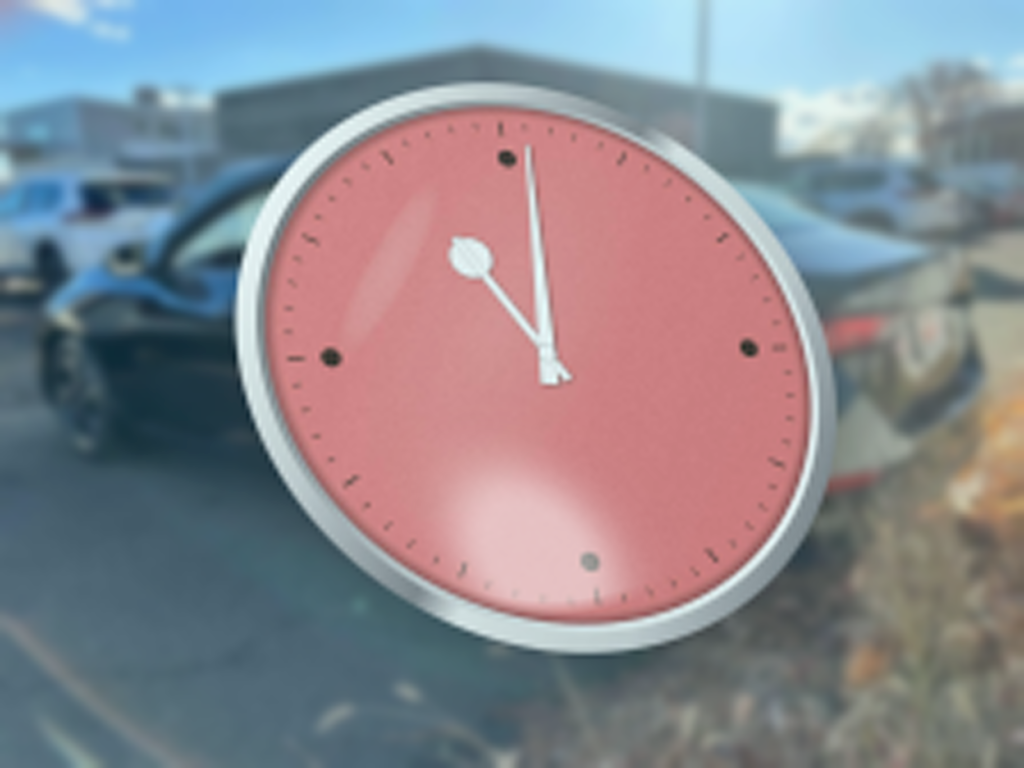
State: 11:01
